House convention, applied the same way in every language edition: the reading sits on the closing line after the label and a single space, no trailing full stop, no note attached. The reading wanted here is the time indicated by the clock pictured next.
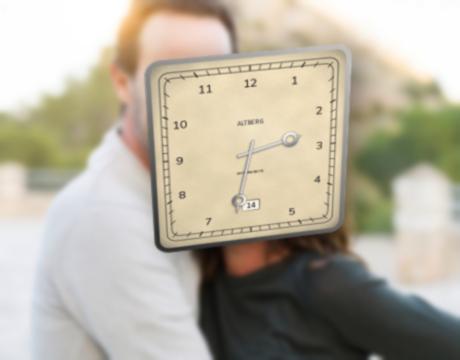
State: 2:32
